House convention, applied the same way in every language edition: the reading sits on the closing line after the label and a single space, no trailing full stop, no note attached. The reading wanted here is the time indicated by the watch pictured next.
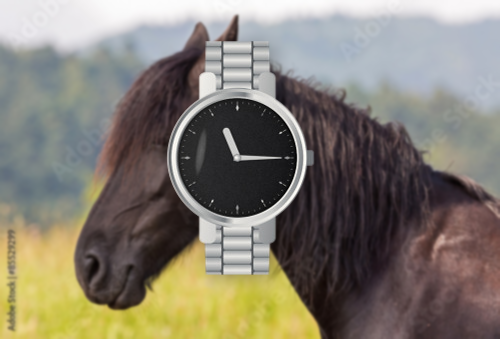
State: 11:15
